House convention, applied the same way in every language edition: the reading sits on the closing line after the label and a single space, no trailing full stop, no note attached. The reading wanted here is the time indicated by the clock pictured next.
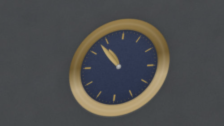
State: 10:53
